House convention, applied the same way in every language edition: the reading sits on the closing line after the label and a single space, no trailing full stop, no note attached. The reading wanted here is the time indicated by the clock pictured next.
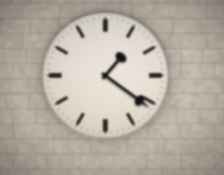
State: 1:21
